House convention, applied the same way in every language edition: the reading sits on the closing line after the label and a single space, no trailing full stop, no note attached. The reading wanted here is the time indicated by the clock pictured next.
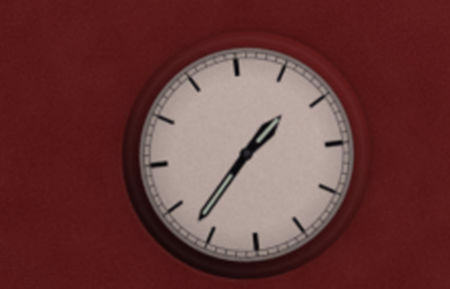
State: 1:37
